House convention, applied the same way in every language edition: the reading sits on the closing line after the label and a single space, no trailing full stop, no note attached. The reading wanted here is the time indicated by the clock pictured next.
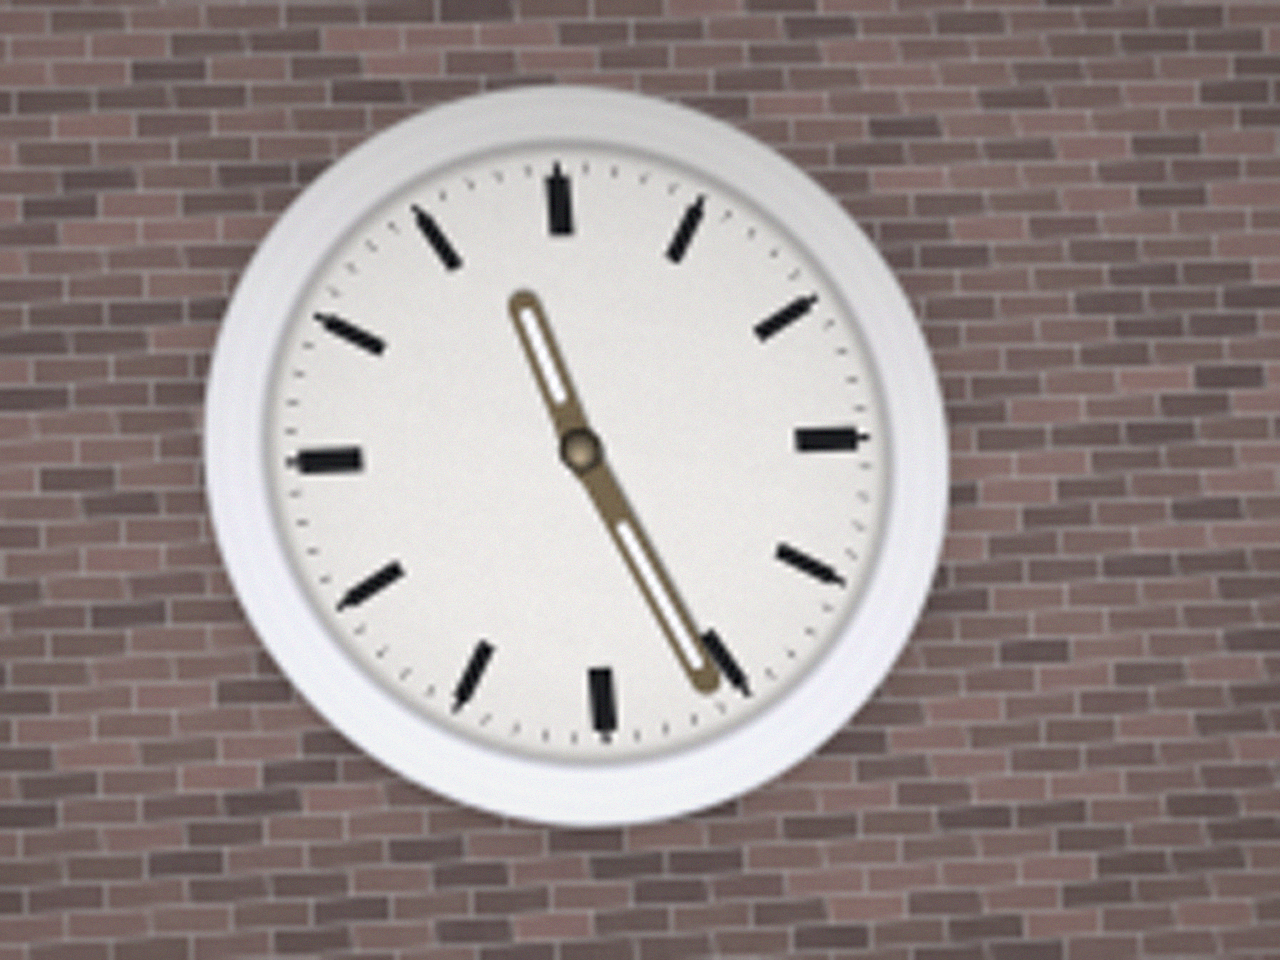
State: 11:26
